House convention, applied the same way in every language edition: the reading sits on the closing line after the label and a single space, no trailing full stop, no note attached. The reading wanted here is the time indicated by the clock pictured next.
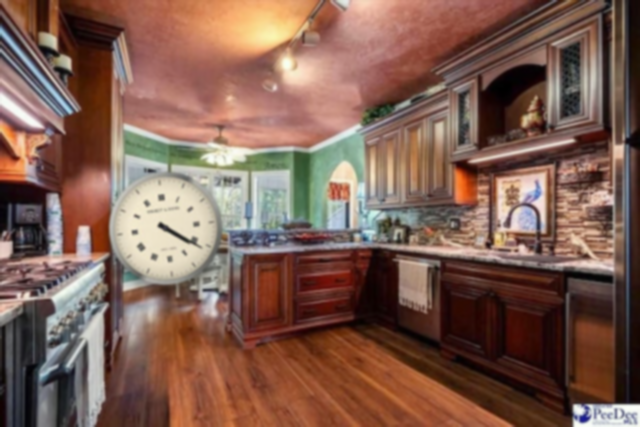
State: 4:21
